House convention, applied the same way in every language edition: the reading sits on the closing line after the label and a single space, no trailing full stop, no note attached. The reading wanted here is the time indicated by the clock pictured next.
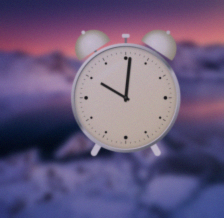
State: 10:01
